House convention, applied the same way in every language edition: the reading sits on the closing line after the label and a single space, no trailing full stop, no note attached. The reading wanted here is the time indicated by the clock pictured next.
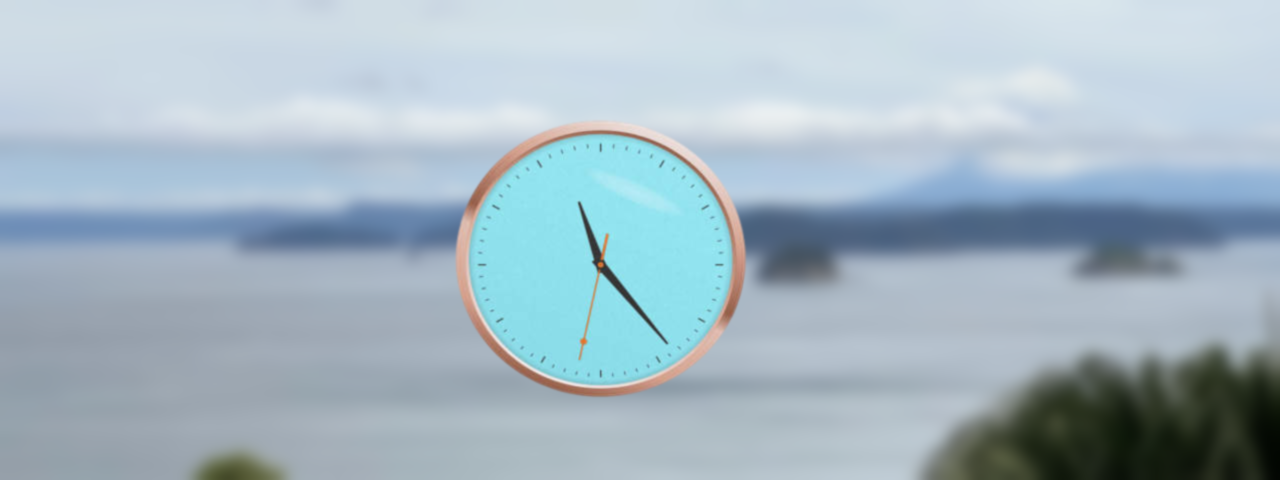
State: 11:23:32
